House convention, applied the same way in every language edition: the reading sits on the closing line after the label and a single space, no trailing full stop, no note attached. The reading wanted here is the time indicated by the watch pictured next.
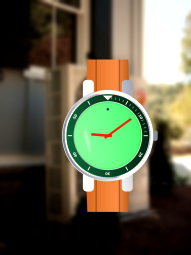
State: 9:09
